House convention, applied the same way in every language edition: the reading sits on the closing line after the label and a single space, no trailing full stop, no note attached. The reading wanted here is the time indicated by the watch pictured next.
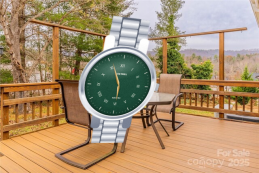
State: 5:56
